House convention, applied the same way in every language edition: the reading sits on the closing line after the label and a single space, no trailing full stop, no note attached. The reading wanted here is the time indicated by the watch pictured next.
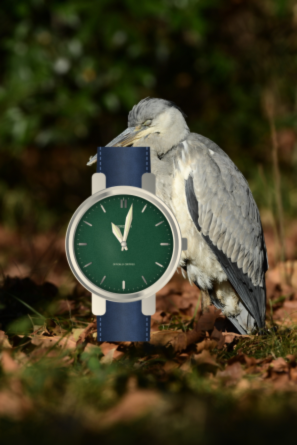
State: 11:02
